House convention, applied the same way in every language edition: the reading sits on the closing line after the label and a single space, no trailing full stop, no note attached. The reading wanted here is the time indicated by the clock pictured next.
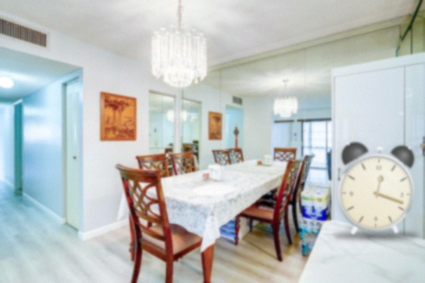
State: 12:18
